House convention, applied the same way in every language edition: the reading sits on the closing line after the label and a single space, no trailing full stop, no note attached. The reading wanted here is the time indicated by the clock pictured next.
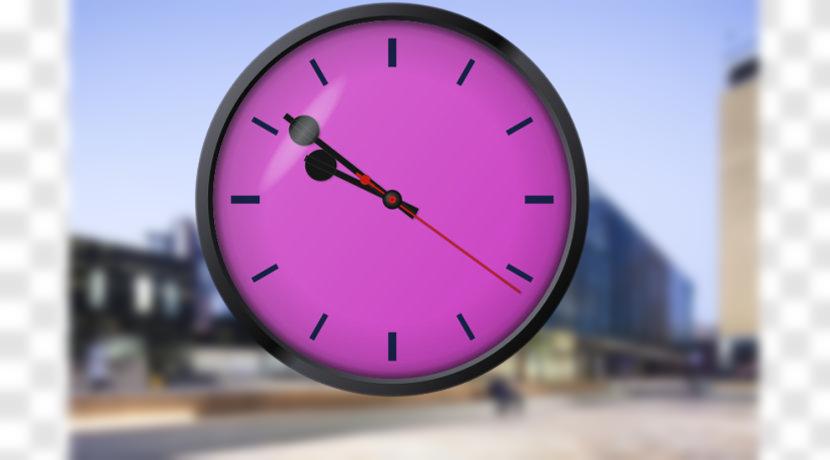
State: 9:51:21
